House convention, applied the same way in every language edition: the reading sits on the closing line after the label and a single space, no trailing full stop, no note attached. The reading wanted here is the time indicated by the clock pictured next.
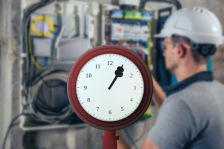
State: 1:05
